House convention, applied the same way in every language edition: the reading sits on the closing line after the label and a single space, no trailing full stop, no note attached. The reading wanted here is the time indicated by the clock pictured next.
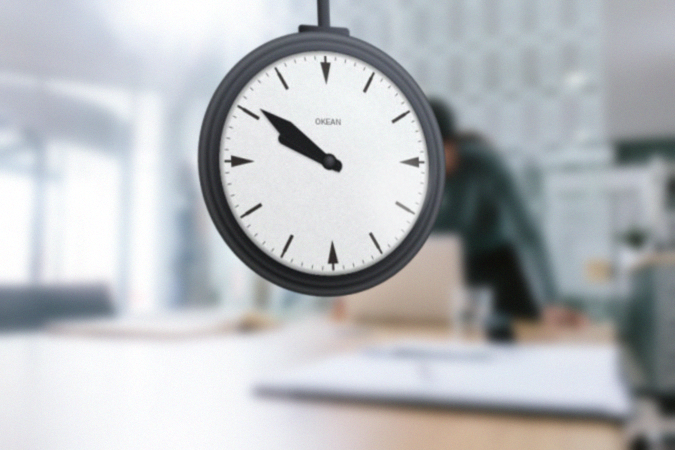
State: 9:51
